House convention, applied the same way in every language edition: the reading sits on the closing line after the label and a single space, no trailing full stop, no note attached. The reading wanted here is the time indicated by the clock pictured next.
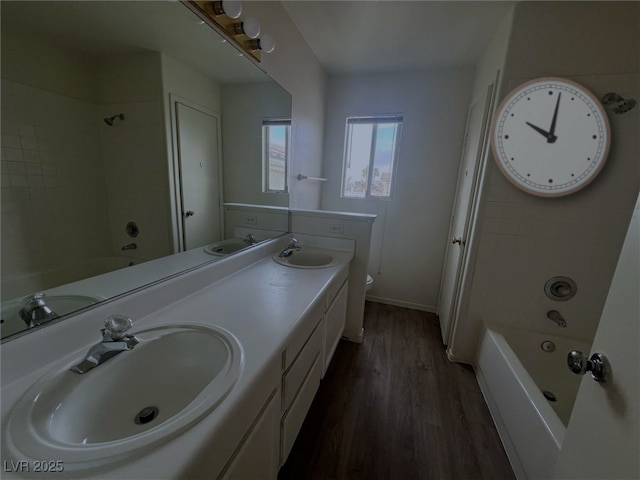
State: 10:02
